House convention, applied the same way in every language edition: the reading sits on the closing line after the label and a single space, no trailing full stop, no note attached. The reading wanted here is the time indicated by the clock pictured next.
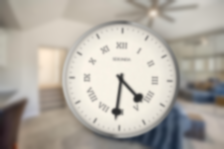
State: 4:31
